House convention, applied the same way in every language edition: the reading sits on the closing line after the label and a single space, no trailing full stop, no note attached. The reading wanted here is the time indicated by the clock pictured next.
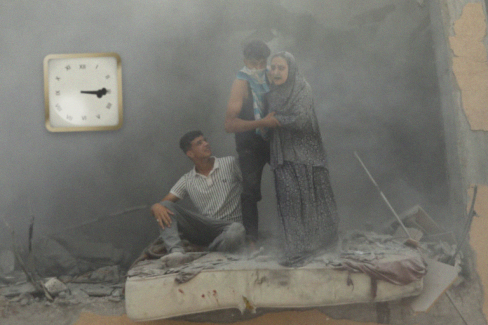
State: 3:15
